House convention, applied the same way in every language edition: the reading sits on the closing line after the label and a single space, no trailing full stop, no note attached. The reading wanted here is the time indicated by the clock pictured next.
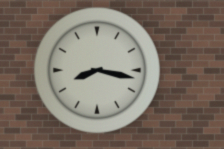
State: 8:17
